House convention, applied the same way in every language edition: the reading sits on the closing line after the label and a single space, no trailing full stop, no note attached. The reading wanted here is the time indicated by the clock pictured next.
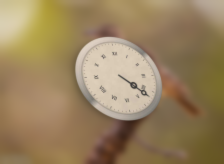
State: 4:22
